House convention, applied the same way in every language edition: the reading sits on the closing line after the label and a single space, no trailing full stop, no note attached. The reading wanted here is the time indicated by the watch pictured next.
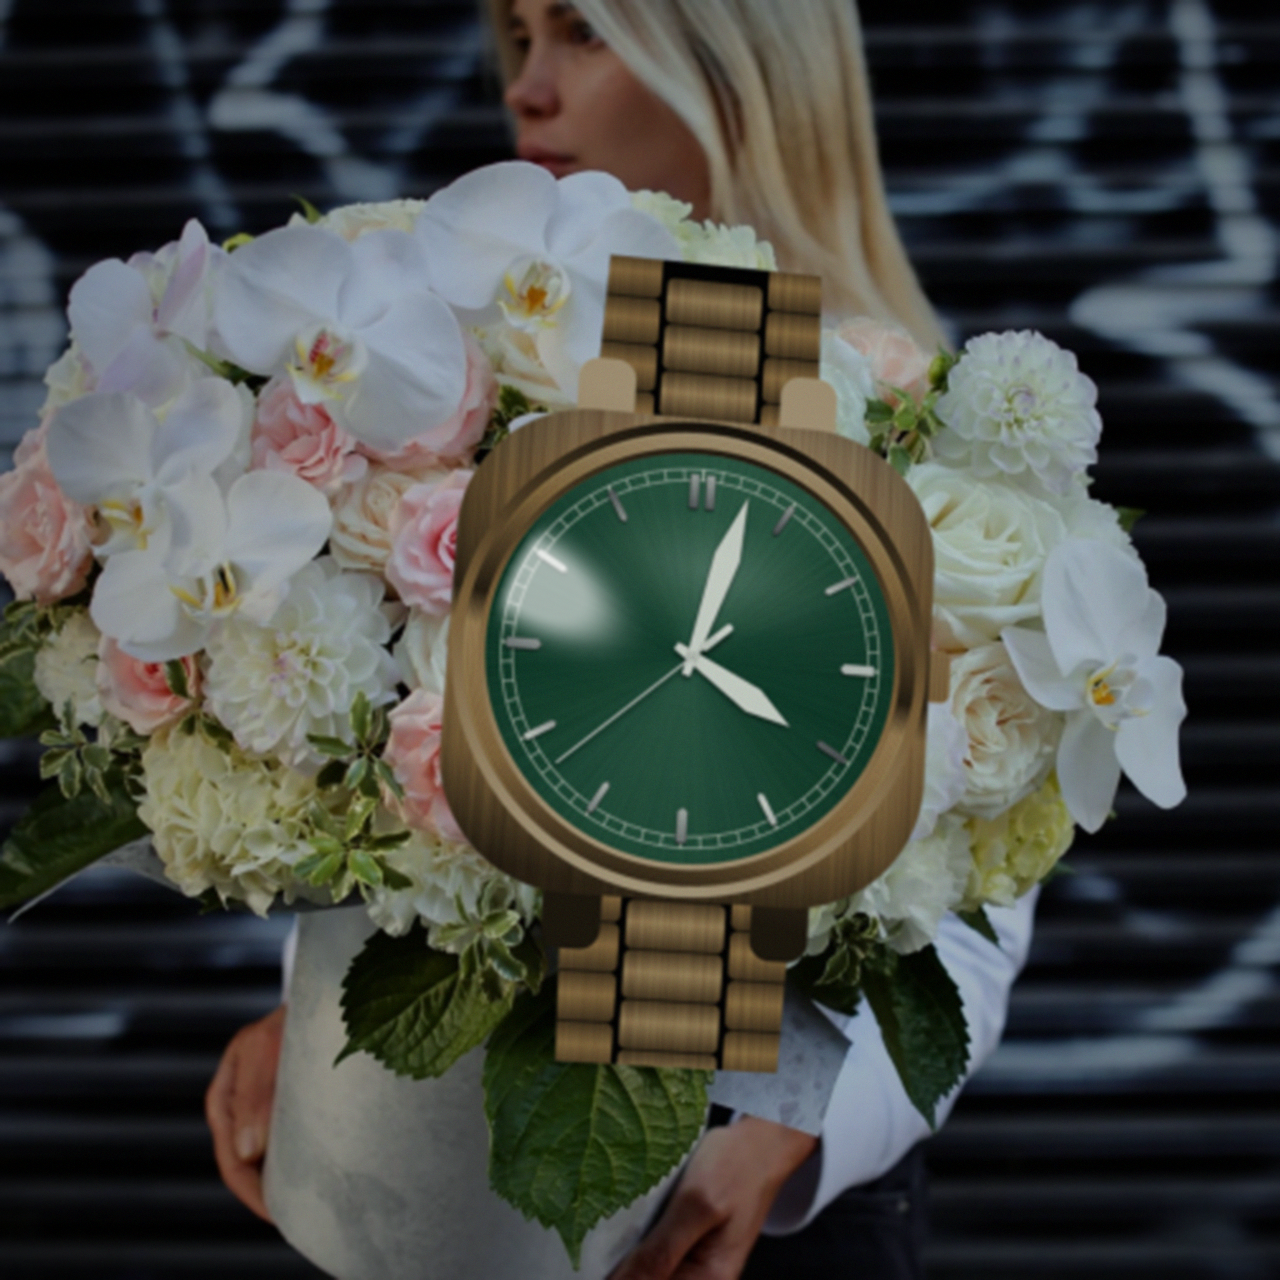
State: 4:02:38
